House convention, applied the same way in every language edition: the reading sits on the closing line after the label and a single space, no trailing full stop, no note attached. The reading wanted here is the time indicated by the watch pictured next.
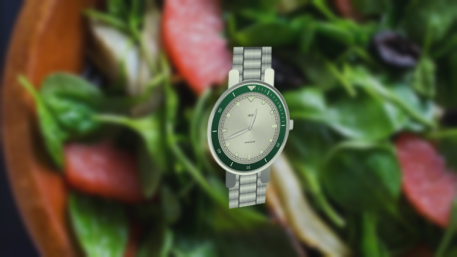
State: 12:42
